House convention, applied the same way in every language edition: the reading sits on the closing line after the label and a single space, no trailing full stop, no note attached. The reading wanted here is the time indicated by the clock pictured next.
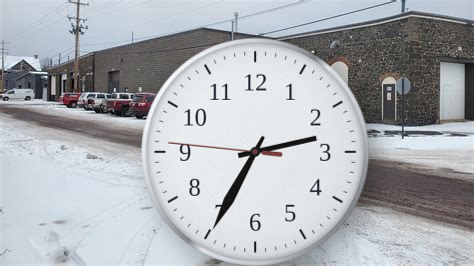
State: 2:34:46
